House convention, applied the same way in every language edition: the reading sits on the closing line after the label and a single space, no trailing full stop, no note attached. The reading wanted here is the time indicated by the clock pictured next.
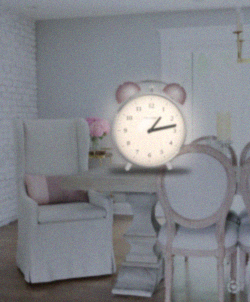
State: 1:13
